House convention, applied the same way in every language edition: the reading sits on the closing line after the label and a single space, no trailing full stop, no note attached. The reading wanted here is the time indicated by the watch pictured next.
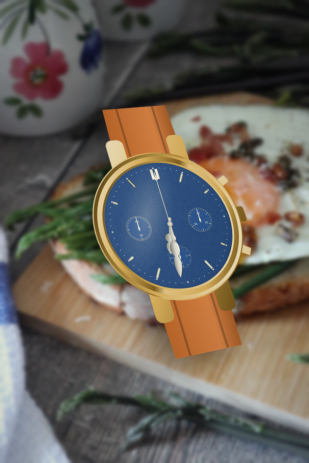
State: 6:31
